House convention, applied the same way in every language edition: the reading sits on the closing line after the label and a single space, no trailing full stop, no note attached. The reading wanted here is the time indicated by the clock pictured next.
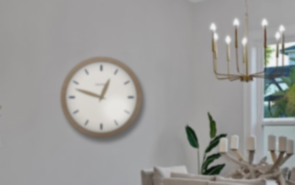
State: 12:48
